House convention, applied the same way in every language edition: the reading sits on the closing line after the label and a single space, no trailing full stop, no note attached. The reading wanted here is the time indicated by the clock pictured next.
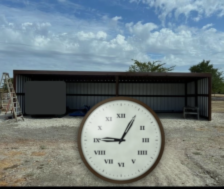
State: 9:05
